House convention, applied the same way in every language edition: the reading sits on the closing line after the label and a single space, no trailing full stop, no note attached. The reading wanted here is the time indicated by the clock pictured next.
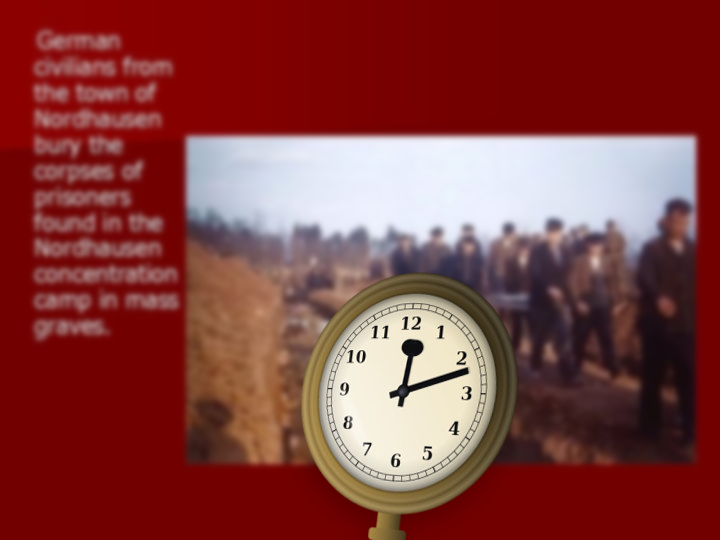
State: 12:12
